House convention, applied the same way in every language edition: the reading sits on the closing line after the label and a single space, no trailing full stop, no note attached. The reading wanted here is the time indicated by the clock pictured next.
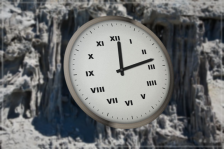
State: 12:13
